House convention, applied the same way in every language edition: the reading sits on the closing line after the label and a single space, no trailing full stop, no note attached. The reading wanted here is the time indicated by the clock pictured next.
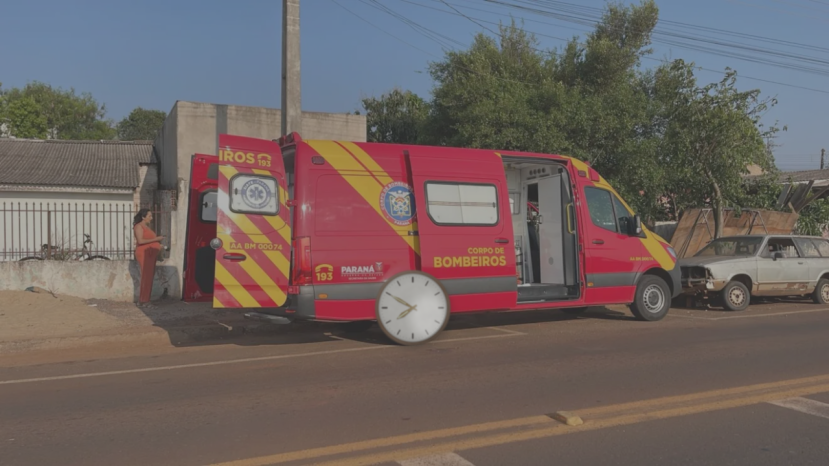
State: 7:50
